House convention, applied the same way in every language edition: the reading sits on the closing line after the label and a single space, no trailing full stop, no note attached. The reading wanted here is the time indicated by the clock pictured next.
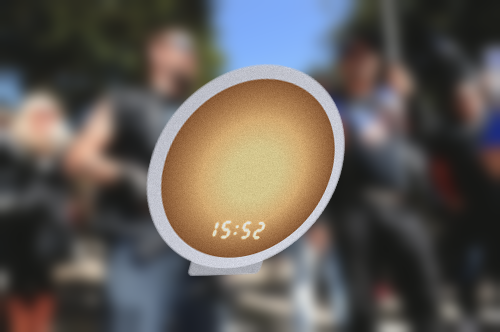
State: 15:52
